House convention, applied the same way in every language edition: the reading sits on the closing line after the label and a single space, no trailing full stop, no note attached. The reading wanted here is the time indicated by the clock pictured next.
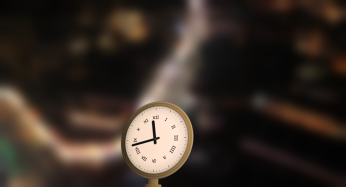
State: 11:43
